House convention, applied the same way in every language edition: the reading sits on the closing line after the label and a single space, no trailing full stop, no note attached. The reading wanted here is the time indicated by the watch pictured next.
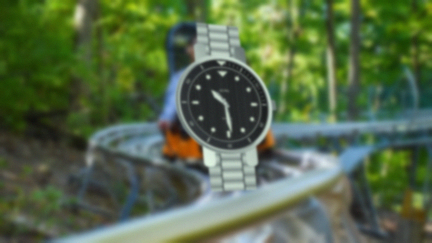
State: 10:29
